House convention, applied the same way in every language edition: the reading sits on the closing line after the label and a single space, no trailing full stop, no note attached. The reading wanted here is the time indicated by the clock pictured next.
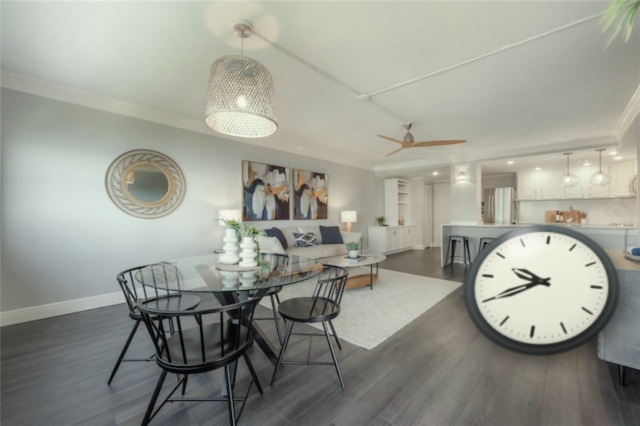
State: 9:40
